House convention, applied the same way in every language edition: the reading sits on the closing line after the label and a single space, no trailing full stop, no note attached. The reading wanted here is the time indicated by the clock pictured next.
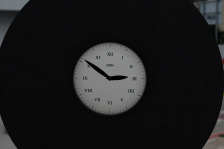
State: 2:51
